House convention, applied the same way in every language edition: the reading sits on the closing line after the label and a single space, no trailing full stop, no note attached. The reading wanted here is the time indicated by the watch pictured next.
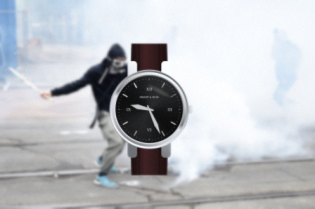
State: 9:26
